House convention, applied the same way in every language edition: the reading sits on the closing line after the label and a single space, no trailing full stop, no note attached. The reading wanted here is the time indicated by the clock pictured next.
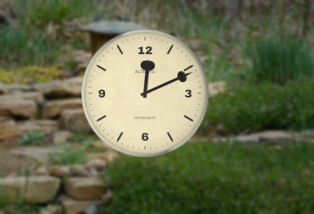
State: 12:11
